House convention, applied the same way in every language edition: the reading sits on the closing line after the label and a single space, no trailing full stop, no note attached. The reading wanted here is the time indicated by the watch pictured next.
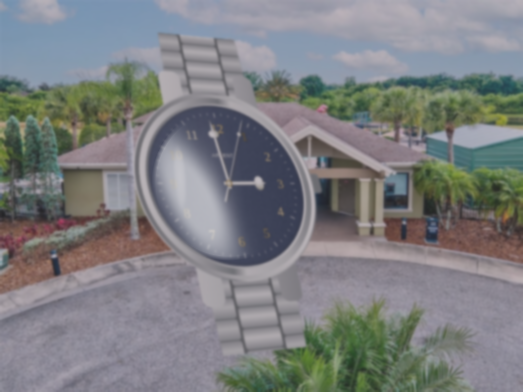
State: 2:59:04
